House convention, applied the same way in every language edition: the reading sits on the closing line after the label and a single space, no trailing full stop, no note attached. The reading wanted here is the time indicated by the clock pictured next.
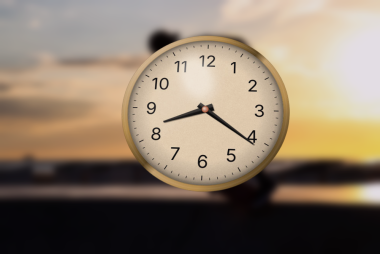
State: 8:21
